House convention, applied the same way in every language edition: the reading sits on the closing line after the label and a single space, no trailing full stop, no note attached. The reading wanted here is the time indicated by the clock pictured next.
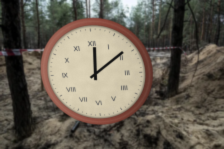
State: 12:09
